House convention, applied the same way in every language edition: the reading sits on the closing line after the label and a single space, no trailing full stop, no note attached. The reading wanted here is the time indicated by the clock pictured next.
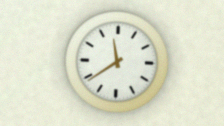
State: 11:39
